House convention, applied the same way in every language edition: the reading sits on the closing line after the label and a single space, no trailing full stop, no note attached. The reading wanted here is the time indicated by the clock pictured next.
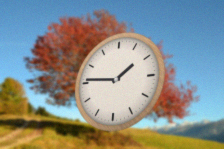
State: 1:46
